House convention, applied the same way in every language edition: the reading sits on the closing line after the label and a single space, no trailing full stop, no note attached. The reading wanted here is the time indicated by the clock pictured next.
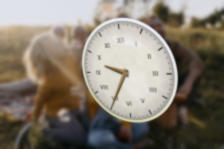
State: 9:35
